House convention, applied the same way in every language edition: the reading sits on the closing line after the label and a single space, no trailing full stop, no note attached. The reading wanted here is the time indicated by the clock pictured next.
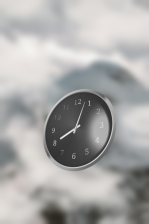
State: 8:03
